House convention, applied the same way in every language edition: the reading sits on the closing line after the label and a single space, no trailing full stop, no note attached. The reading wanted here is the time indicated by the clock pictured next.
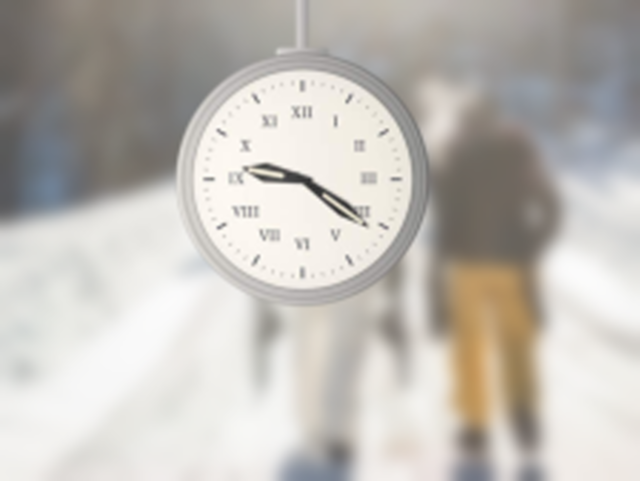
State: 9:21
